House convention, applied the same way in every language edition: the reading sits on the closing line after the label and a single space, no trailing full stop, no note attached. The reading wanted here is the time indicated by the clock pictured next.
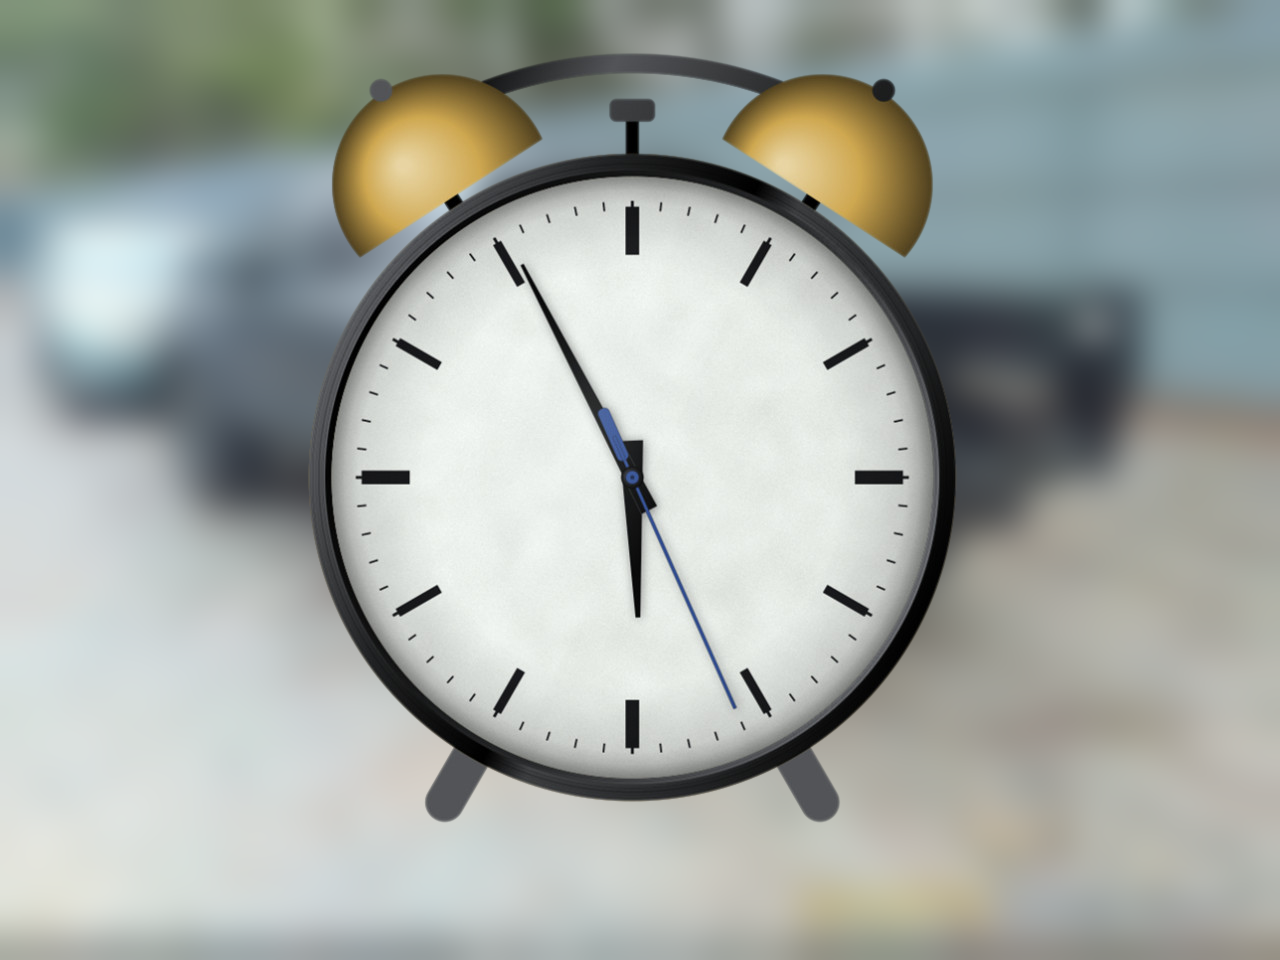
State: 5:55:26
